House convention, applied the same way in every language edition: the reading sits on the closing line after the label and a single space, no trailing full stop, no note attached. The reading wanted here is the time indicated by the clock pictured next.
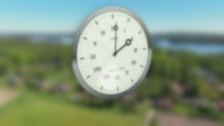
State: 2:01
